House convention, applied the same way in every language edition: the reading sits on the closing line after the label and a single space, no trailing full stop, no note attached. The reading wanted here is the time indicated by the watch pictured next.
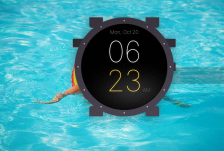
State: 6:23
